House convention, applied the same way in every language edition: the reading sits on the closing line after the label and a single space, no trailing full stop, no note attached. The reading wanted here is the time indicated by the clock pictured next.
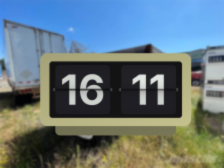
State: 16:11
